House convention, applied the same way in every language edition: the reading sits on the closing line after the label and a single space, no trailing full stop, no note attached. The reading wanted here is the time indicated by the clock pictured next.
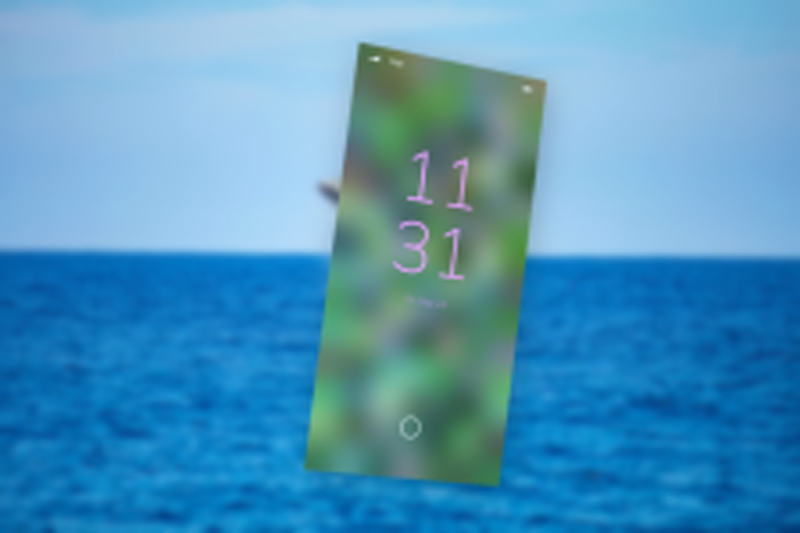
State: 11:31
